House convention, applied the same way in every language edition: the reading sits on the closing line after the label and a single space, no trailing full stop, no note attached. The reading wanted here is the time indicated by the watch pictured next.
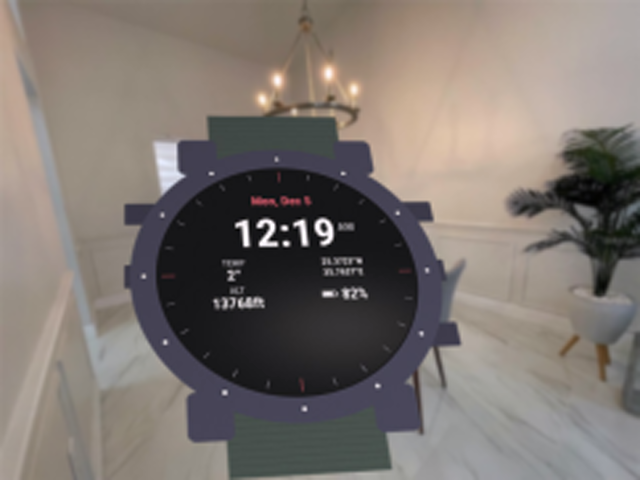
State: 12:19
